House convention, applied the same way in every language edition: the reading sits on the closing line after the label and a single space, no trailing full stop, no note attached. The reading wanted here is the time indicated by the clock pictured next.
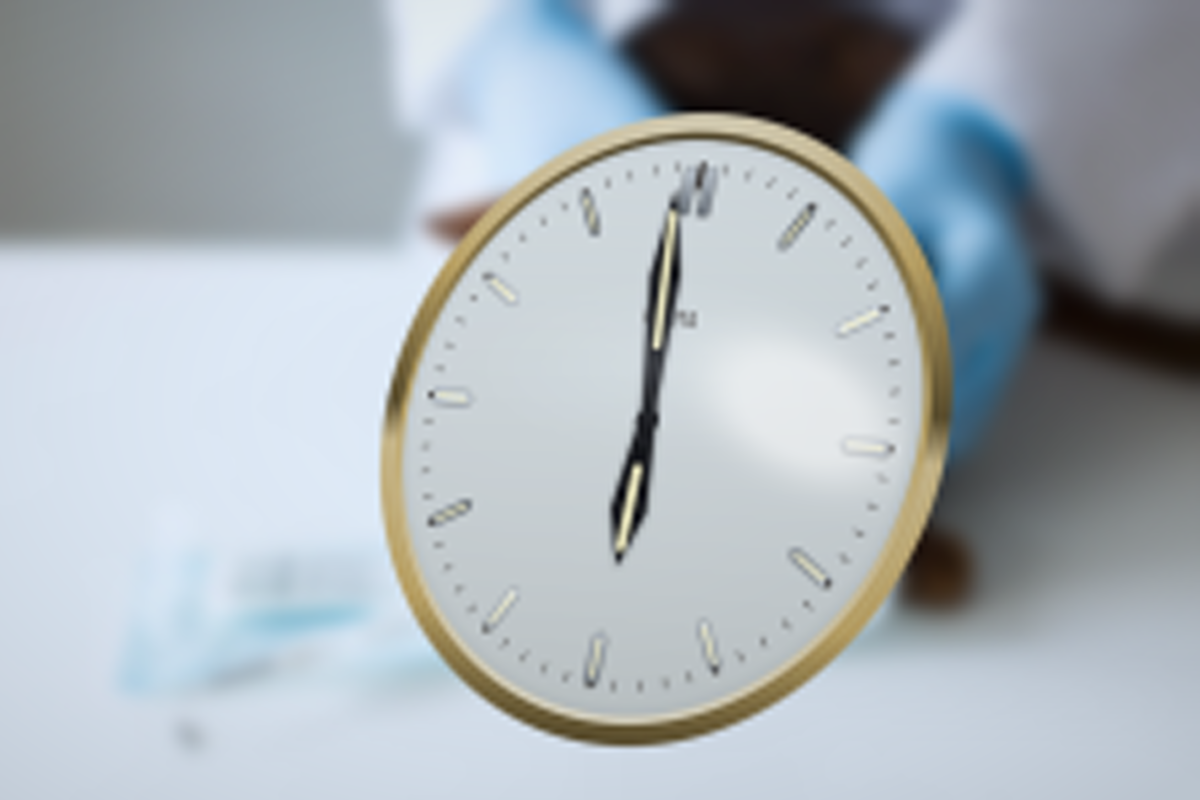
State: 5:59
